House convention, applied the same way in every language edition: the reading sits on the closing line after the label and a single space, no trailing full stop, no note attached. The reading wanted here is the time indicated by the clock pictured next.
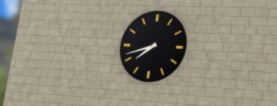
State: 7:42
